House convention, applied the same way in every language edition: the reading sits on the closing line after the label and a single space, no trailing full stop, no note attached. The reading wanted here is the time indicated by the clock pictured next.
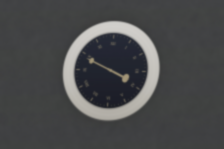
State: 3:49
